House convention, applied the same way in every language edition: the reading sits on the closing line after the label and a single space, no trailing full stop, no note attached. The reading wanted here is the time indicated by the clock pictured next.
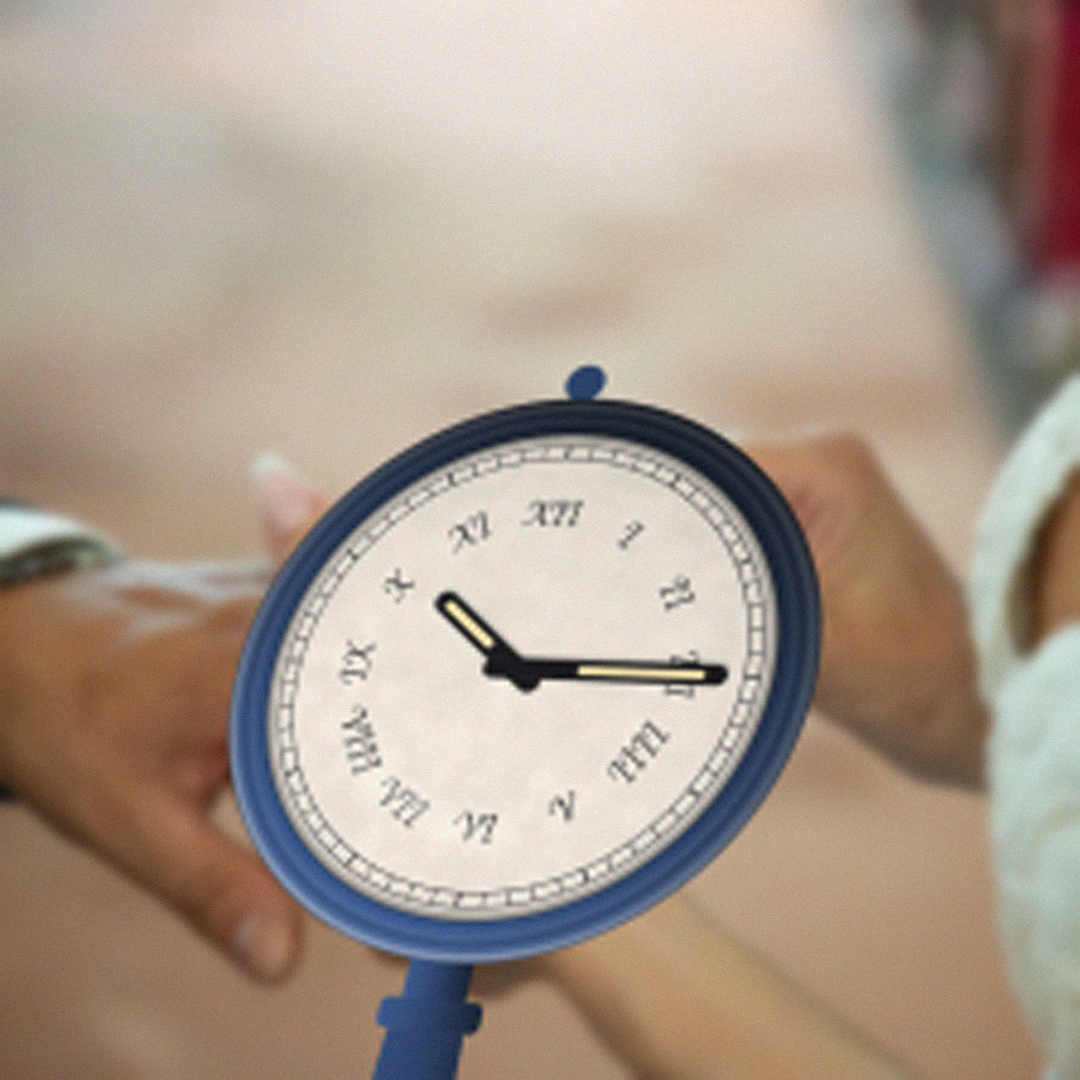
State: 10:15
